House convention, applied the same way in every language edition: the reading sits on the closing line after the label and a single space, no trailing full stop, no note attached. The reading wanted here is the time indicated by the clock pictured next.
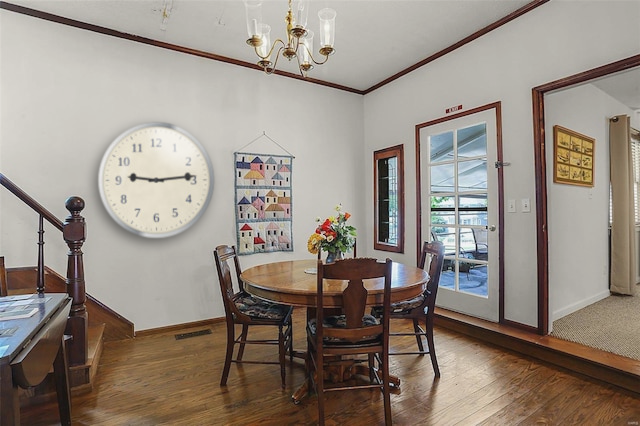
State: 9:14
